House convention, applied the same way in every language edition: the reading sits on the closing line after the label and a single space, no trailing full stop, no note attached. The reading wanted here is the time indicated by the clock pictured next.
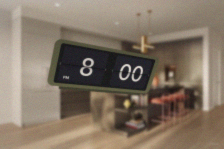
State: 8:00
